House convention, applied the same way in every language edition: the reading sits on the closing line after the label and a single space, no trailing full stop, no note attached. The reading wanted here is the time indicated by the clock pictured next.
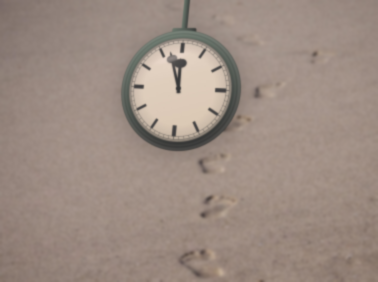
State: 11:57
